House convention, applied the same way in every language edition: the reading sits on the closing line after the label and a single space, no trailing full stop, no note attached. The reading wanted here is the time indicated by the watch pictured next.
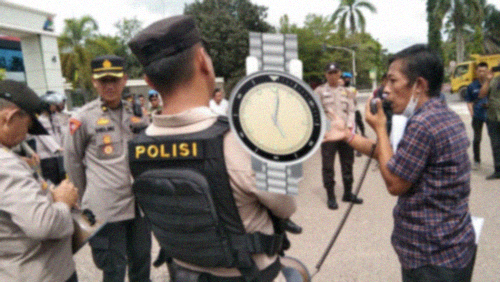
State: 5:01
